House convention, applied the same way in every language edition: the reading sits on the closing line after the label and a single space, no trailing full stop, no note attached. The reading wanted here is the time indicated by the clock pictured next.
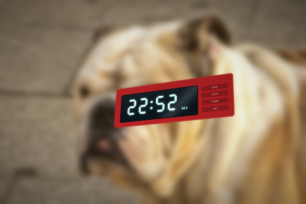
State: 22:52
